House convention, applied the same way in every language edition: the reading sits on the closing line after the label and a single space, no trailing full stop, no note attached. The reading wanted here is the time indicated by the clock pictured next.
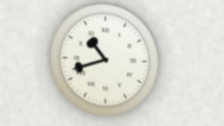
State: 10:42
